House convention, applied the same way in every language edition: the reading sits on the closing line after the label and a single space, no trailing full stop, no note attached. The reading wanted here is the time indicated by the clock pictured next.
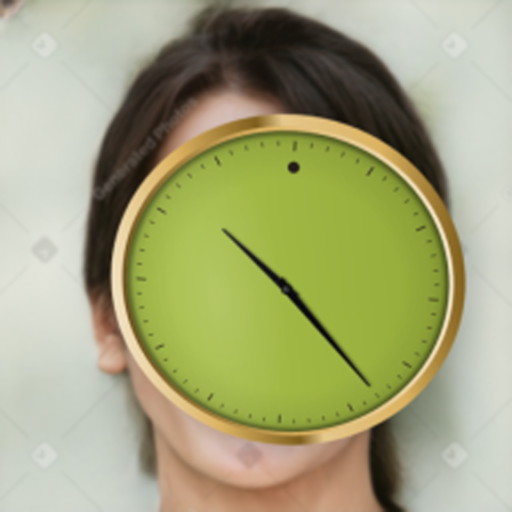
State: 10:23
